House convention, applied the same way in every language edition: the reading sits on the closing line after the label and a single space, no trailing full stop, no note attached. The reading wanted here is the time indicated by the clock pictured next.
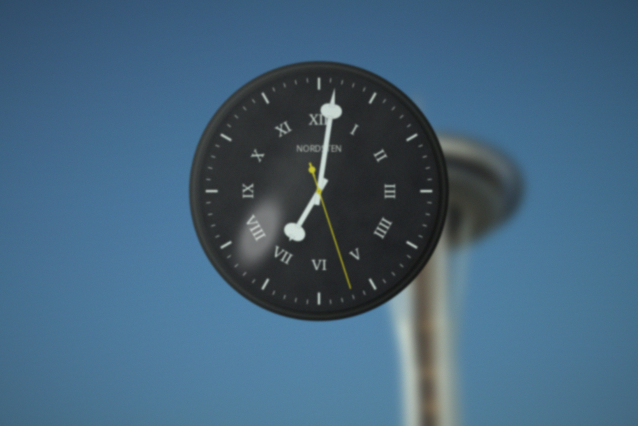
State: 7:01:27
